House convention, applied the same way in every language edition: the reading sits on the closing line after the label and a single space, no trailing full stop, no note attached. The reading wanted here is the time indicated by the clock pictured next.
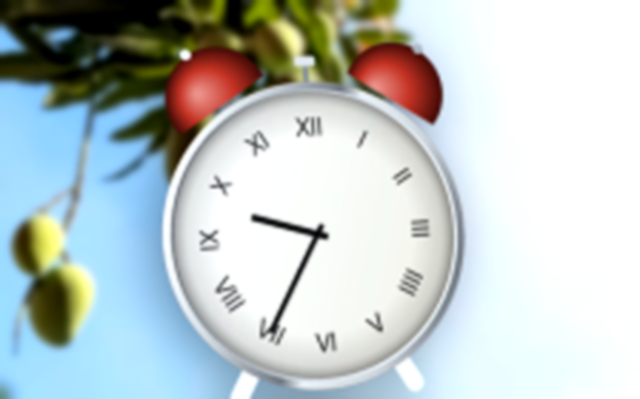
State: 9:35
